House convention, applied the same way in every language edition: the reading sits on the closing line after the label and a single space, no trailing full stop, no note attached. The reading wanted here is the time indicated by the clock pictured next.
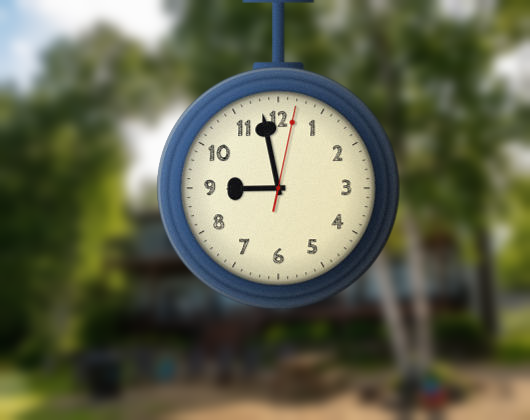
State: 8:58:02
